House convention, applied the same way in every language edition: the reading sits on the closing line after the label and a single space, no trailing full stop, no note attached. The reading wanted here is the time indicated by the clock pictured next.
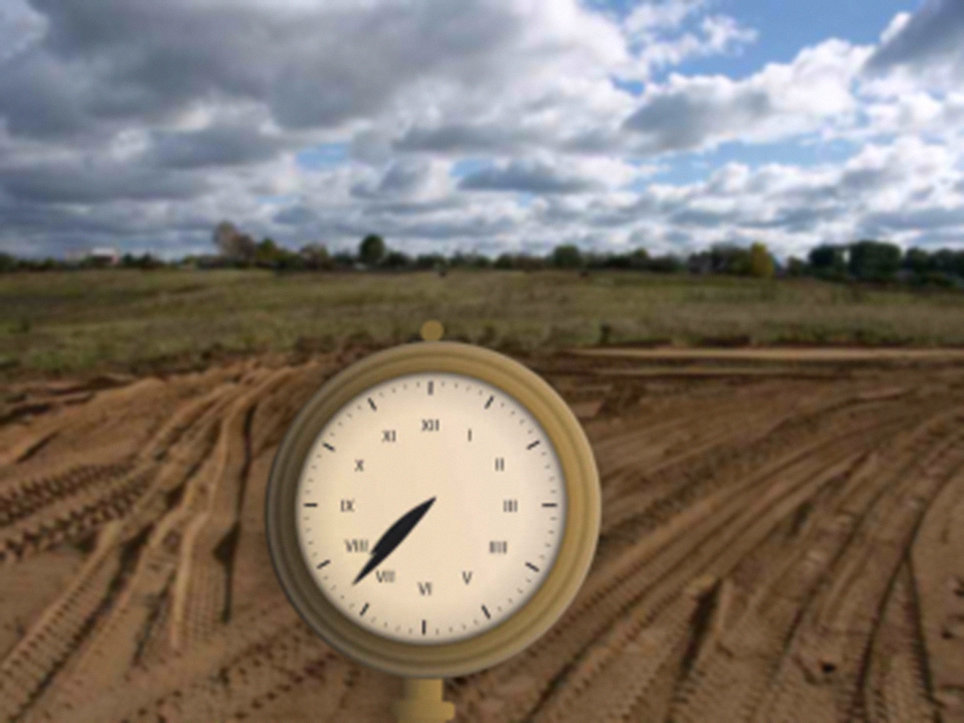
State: 7:37
